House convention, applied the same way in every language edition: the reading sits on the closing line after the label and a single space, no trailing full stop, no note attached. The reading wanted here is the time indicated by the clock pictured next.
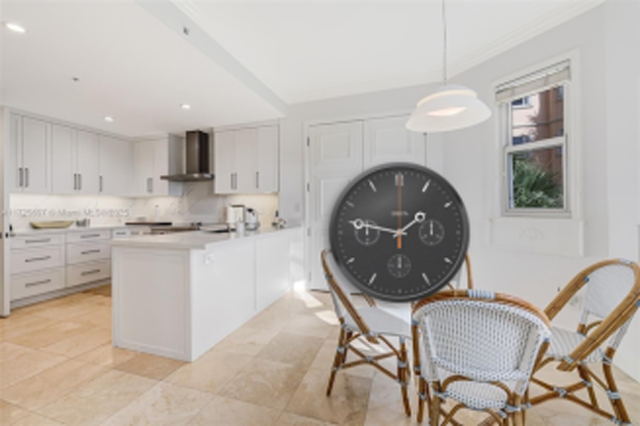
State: 1:47
